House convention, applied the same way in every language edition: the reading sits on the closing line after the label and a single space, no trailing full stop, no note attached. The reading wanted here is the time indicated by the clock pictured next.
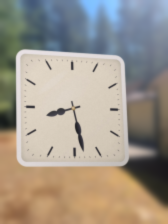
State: 8:28
